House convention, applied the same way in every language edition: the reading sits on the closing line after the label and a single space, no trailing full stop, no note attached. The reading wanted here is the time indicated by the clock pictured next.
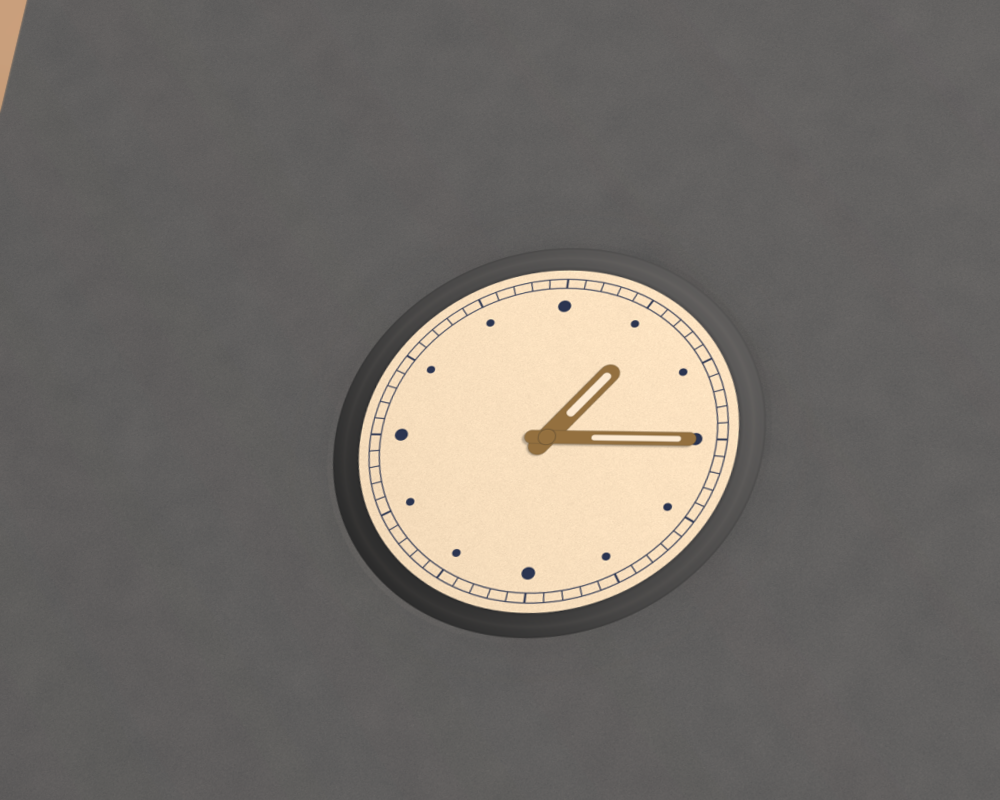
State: 1:15
